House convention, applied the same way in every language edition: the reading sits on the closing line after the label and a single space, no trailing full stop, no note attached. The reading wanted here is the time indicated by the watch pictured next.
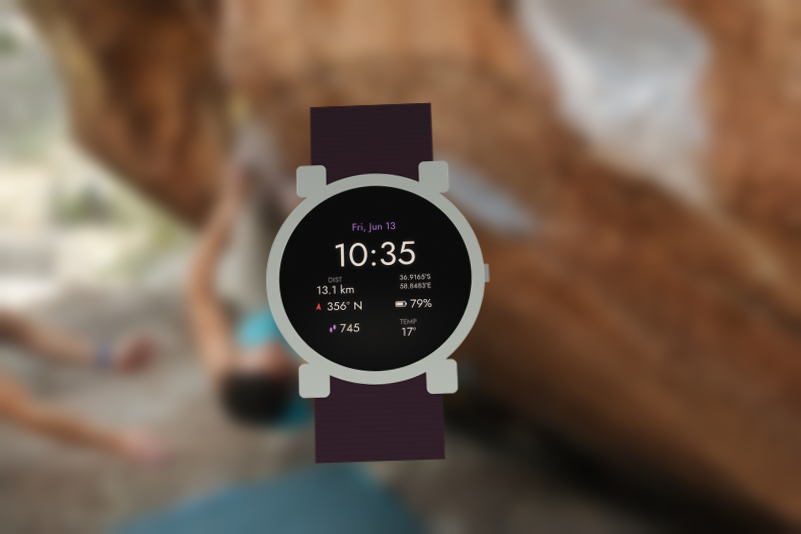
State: 10:35
